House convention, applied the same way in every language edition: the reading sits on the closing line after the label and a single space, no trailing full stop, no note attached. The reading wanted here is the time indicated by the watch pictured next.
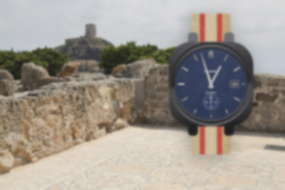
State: 12:57
